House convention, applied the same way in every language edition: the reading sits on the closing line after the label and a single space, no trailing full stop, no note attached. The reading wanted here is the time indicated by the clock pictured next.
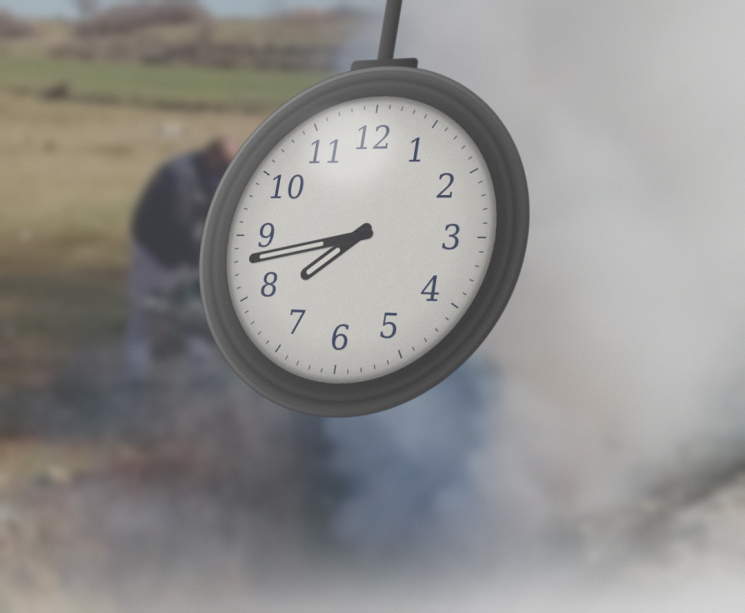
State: 7:43
